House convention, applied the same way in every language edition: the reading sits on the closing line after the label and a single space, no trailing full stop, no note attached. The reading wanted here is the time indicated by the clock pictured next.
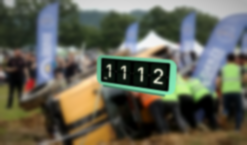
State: 11:12
